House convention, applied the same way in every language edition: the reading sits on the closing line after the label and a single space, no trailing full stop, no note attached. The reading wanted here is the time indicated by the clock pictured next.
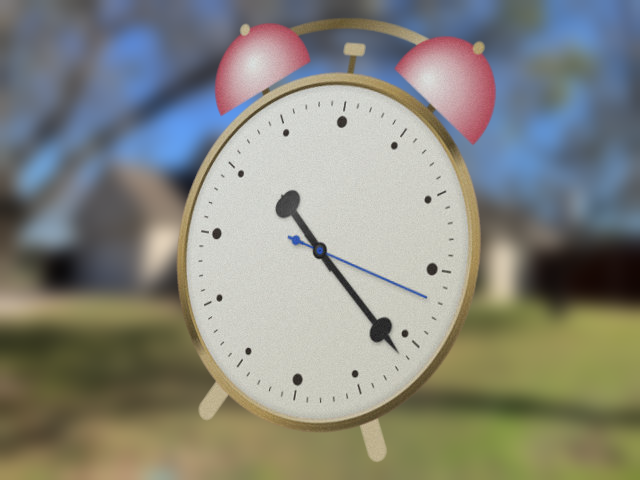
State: 10:21:17
